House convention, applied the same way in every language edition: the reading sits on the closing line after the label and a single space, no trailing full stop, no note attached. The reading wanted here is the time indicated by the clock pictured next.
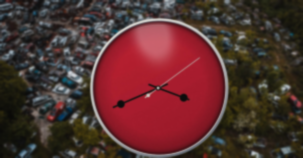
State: 3:41:09
